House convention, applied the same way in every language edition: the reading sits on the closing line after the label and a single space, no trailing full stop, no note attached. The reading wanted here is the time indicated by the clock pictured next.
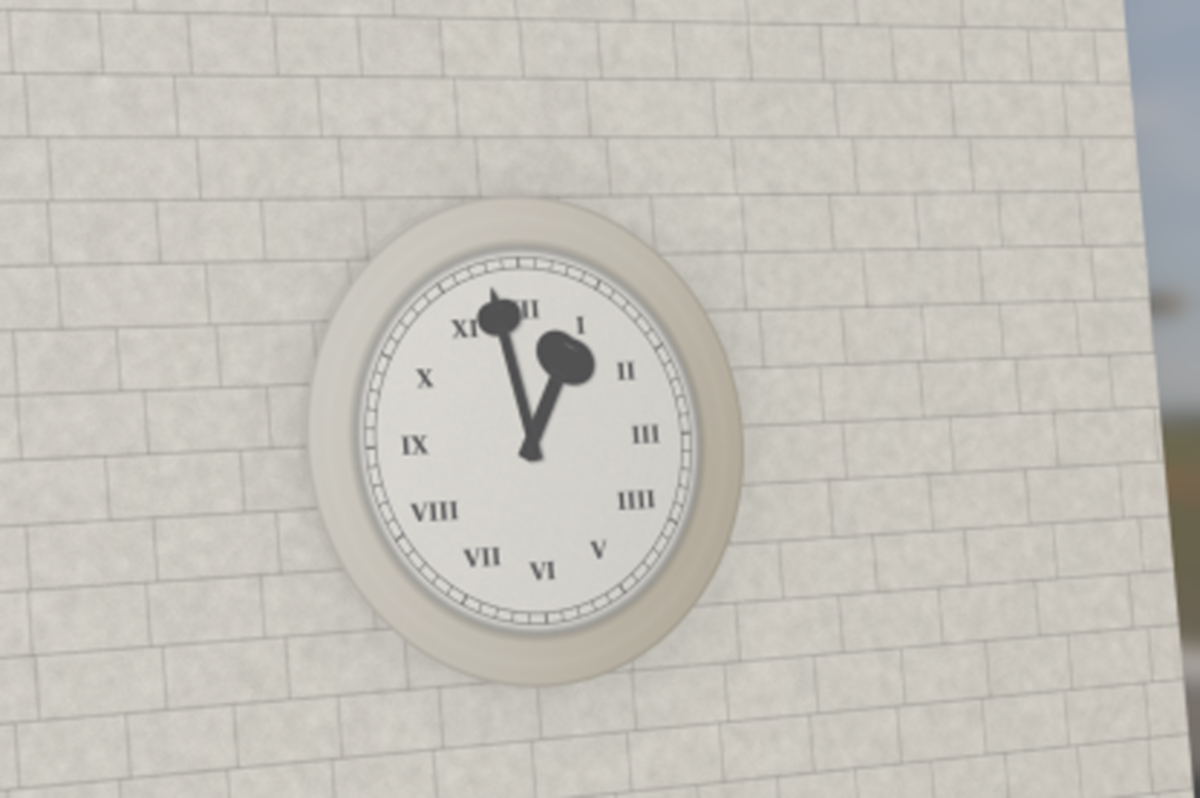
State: 12:58
